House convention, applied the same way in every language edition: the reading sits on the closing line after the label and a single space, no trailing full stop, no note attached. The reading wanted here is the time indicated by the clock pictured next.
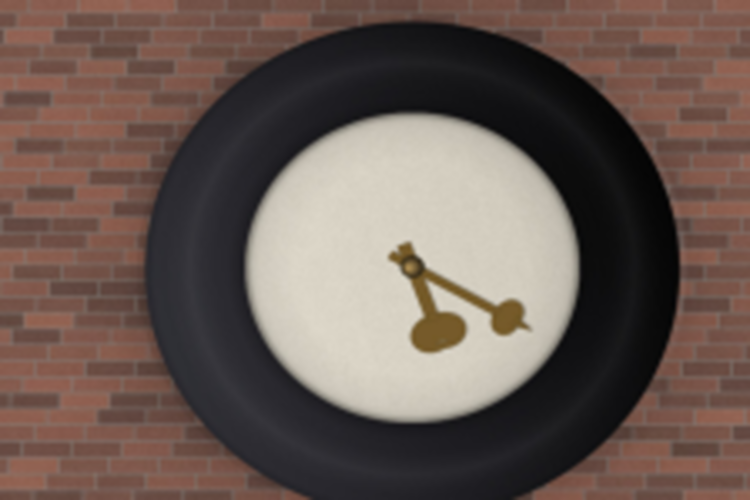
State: 5:20
